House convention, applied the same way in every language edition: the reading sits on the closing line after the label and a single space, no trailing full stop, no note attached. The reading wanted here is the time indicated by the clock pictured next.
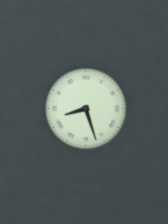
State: 8:27
